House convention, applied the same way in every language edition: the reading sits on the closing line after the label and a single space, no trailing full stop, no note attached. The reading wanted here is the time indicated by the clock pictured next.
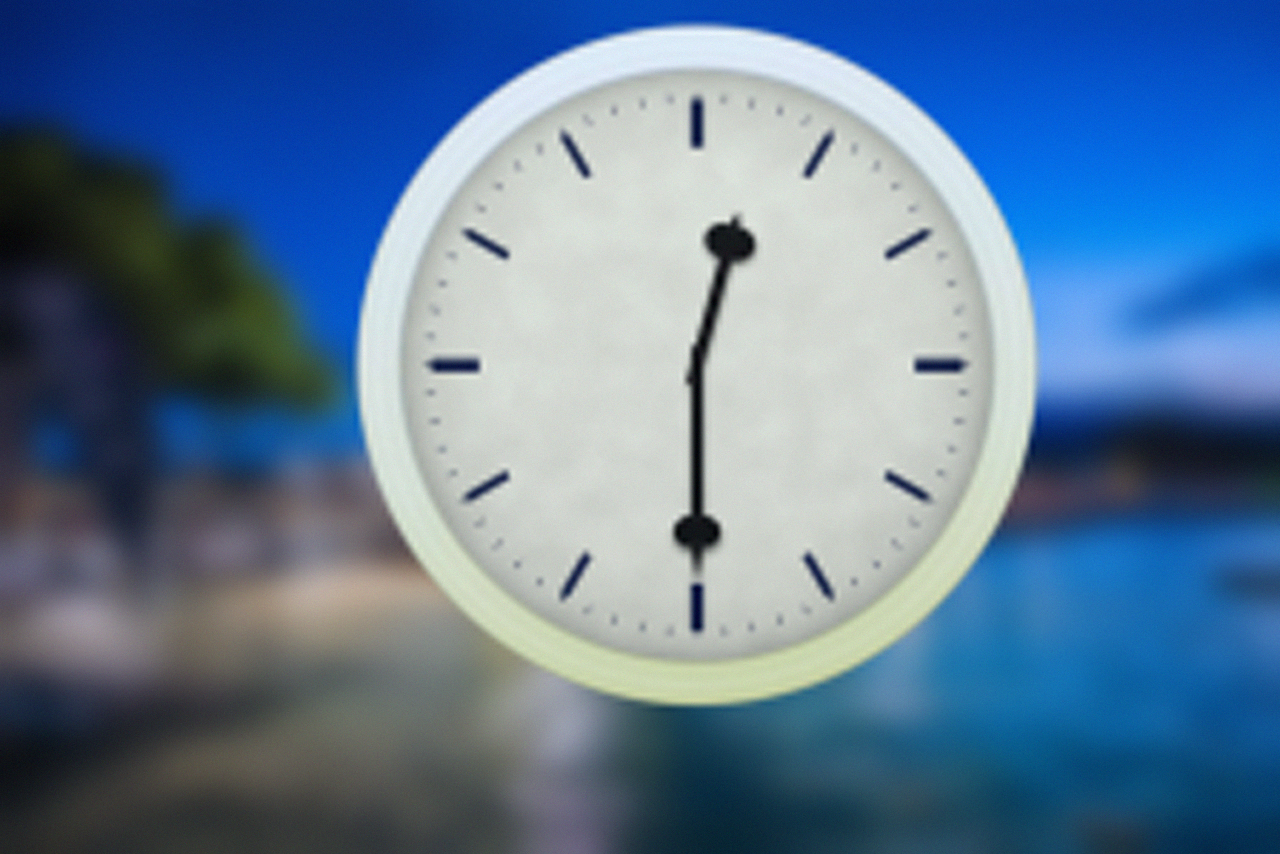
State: 12:30
